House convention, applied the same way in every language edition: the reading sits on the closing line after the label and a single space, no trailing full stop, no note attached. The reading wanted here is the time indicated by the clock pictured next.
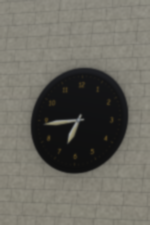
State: 6:44
